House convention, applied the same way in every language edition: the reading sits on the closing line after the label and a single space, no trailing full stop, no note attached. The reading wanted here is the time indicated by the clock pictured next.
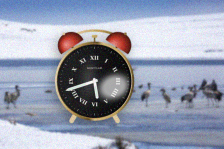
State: 5:42
